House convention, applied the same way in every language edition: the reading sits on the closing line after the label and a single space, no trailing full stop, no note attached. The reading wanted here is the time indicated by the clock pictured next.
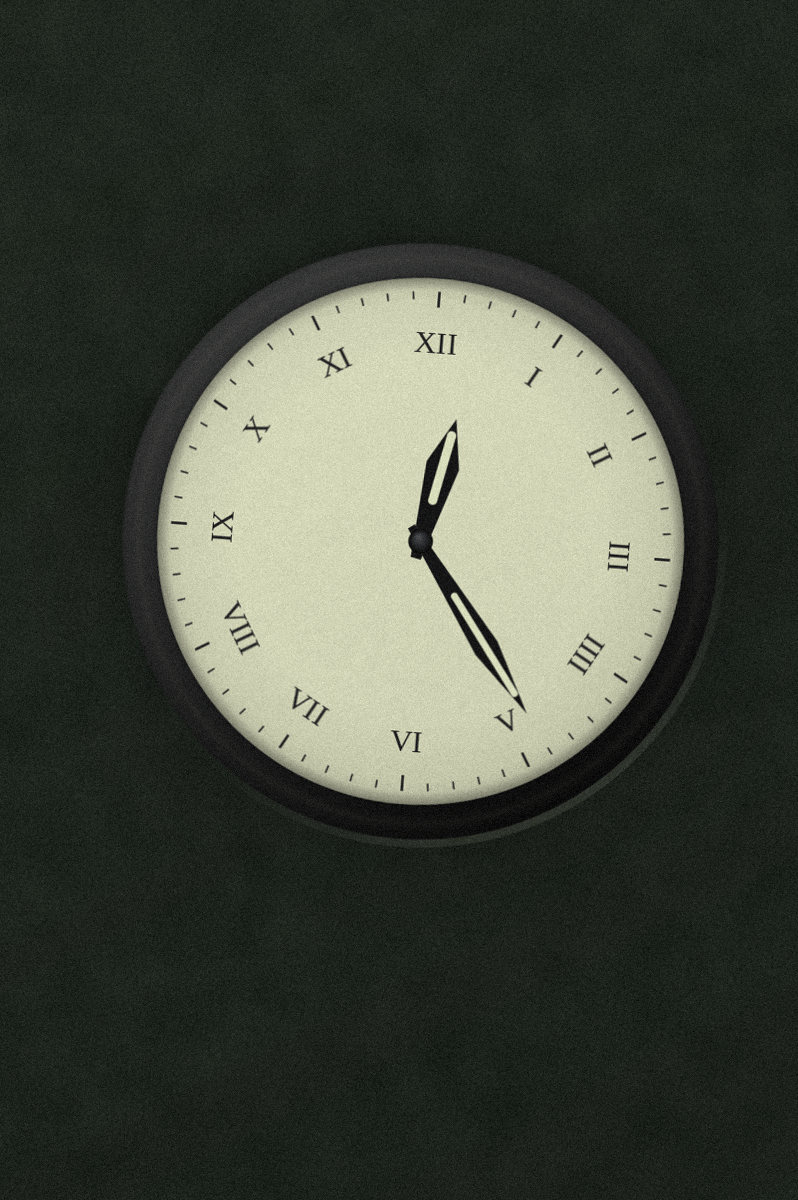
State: 12:24
